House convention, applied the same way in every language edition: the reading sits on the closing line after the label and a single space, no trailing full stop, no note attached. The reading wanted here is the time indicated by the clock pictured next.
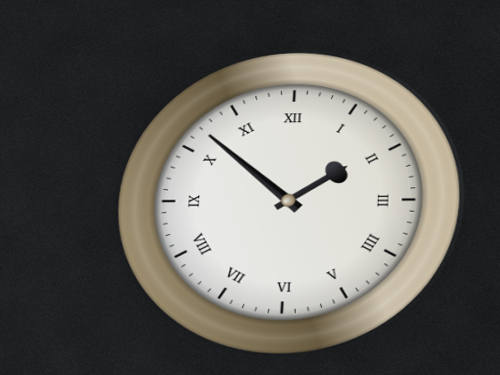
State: 1:52
